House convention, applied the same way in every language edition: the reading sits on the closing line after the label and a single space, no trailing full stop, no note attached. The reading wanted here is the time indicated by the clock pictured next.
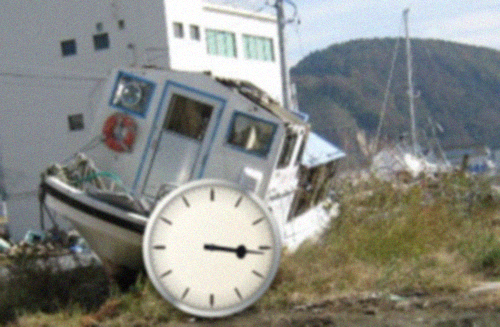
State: 3:16
